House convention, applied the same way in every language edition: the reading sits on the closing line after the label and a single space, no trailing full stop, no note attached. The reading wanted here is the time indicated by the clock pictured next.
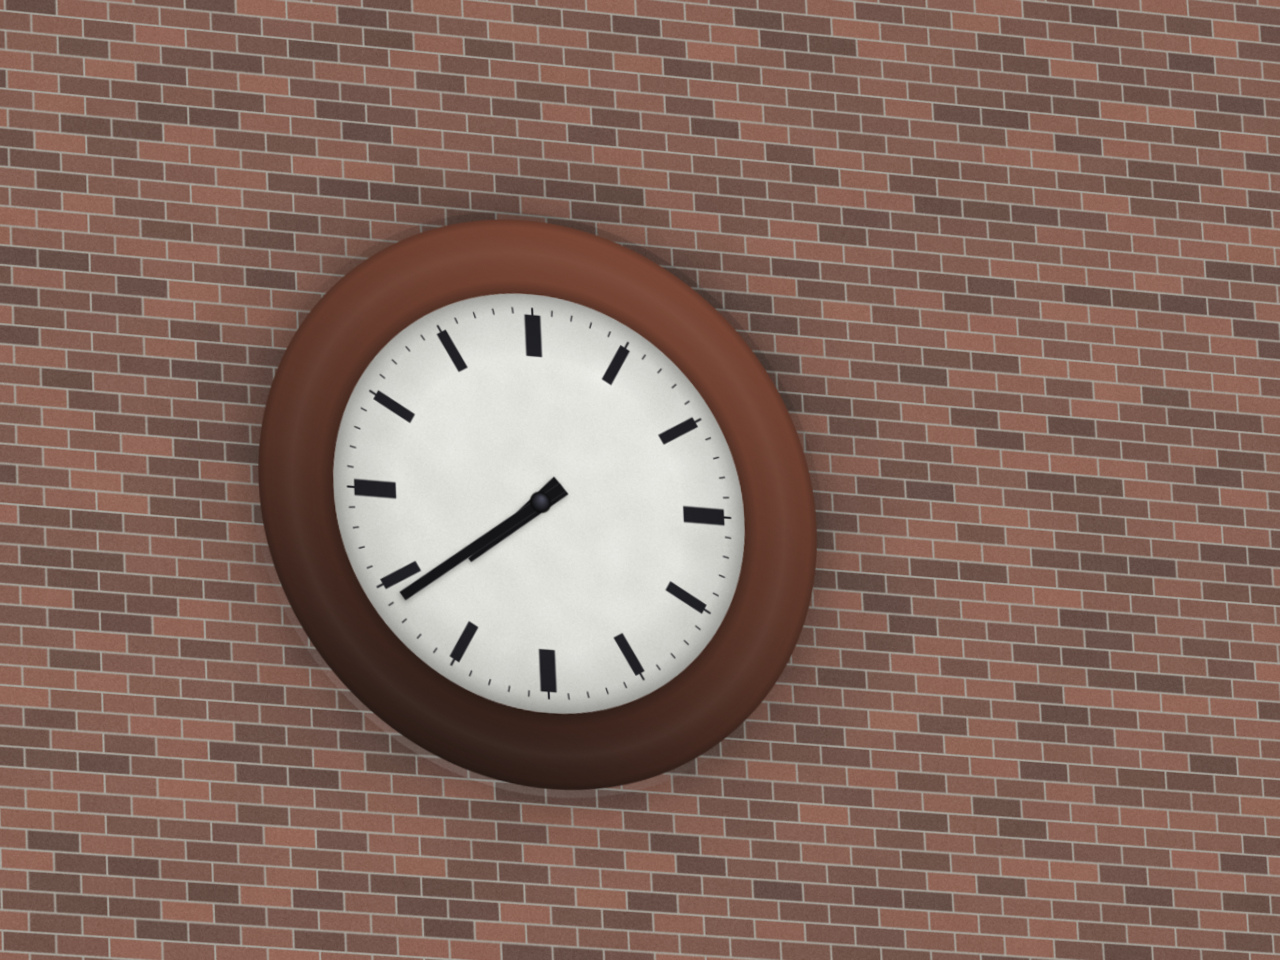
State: 7:39
